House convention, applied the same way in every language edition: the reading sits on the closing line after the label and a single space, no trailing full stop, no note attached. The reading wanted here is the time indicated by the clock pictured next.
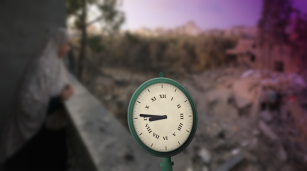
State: 8:46
